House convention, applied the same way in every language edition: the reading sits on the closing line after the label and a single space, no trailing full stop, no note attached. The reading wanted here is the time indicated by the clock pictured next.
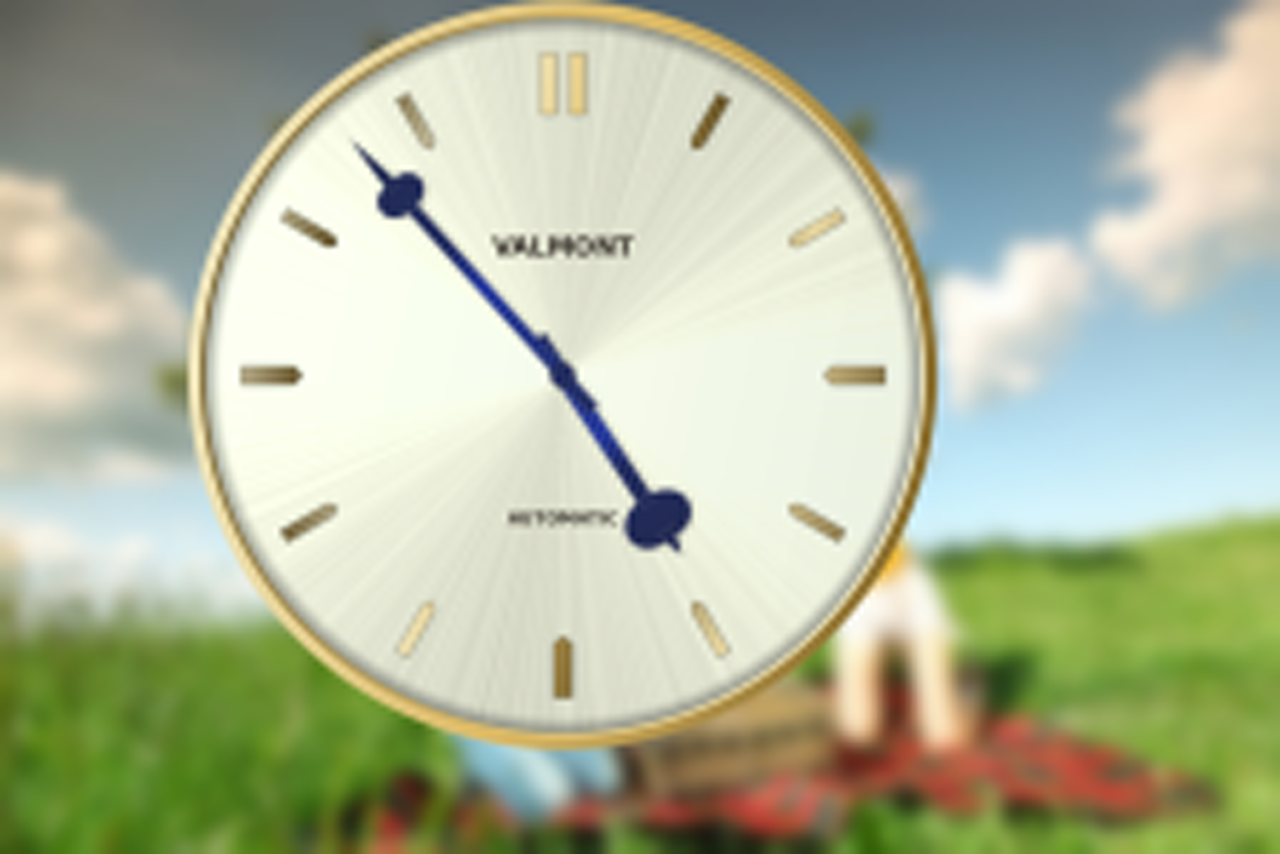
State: 4:53
